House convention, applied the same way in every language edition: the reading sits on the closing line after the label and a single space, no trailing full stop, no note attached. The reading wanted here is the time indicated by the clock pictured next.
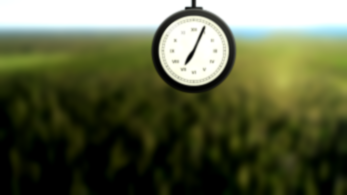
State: 7:04
